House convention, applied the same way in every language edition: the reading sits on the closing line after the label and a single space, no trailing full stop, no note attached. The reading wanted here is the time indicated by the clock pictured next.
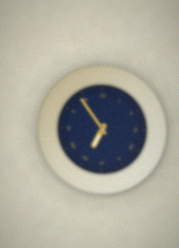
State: 6:54
